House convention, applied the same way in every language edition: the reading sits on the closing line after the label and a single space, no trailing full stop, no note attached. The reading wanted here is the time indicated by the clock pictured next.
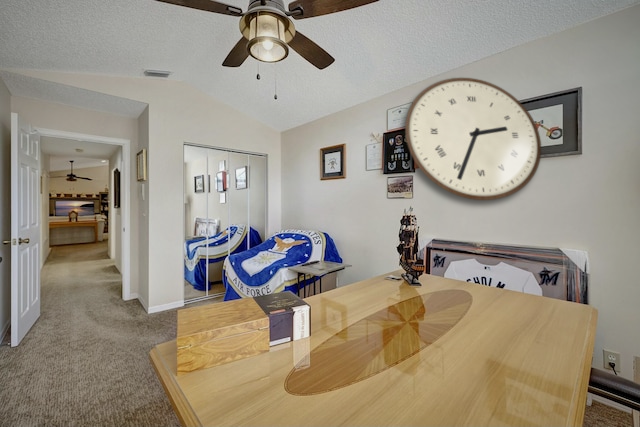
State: 2:34
